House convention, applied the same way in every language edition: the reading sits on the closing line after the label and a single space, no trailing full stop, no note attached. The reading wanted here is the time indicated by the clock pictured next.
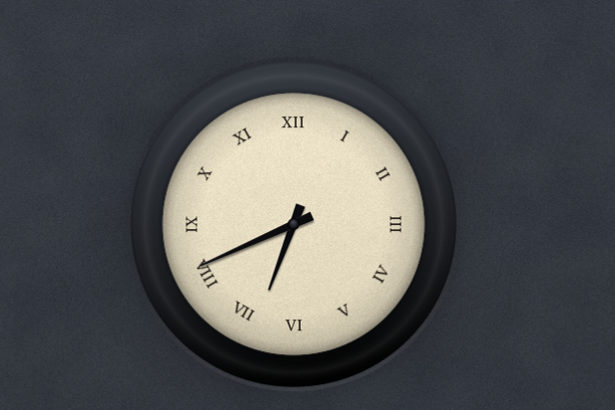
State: 6:41
